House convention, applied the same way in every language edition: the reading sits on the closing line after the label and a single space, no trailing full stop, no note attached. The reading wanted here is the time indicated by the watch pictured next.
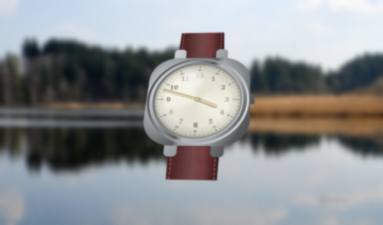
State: 3:48
